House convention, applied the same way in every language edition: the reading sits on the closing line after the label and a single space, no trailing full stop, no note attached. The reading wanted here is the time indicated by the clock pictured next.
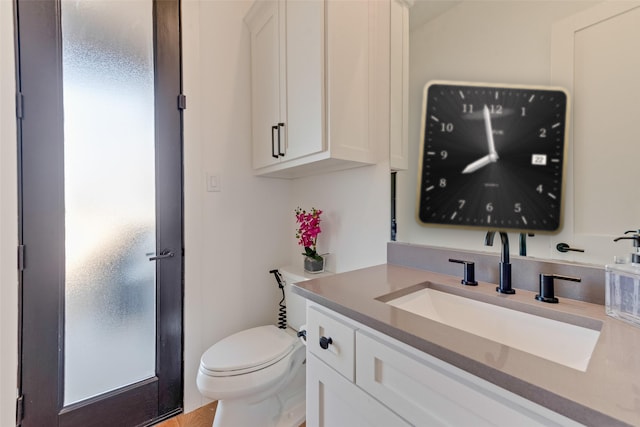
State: 7:58
